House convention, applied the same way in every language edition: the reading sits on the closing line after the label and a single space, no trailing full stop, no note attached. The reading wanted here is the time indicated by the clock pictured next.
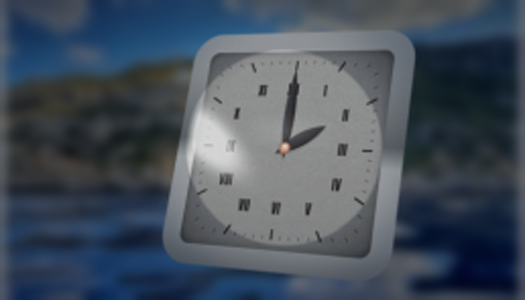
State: 2:00
